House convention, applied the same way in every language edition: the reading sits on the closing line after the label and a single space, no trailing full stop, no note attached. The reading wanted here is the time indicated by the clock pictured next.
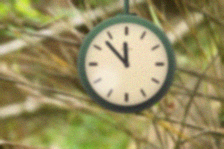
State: 11:53
